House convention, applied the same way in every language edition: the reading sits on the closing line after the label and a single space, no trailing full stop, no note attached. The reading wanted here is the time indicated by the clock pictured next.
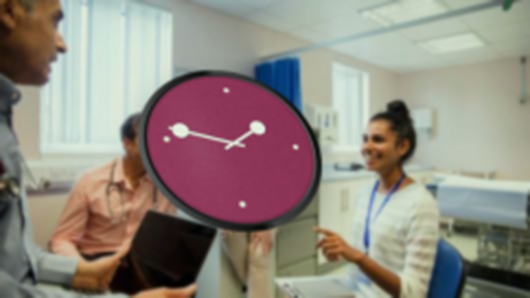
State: 1:47
